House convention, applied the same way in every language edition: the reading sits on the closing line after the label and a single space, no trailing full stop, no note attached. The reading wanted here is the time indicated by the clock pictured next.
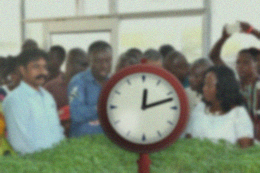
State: 12:12
